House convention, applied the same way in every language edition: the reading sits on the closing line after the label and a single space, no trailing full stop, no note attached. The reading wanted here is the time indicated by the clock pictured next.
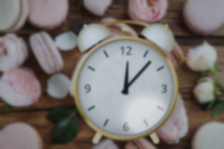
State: 12:07
